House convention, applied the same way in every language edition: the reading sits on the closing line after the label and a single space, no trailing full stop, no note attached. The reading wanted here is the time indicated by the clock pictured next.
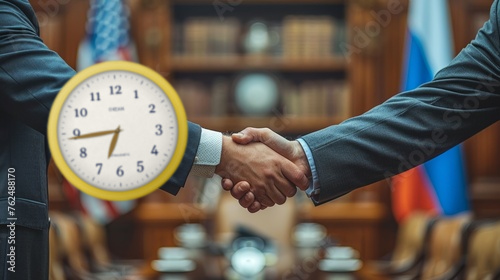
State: 6:44
